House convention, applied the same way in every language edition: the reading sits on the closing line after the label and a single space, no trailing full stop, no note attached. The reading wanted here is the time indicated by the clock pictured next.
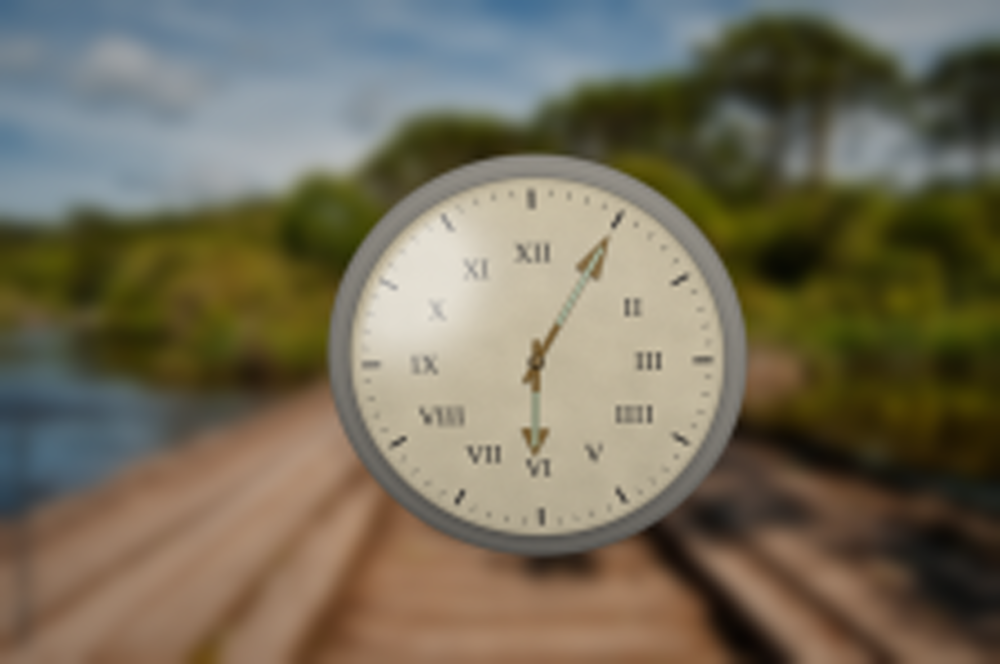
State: 6:05
